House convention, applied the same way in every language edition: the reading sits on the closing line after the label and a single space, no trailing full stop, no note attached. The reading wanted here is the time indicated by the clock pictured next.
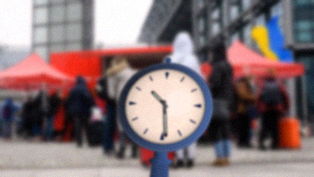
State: 10:29
